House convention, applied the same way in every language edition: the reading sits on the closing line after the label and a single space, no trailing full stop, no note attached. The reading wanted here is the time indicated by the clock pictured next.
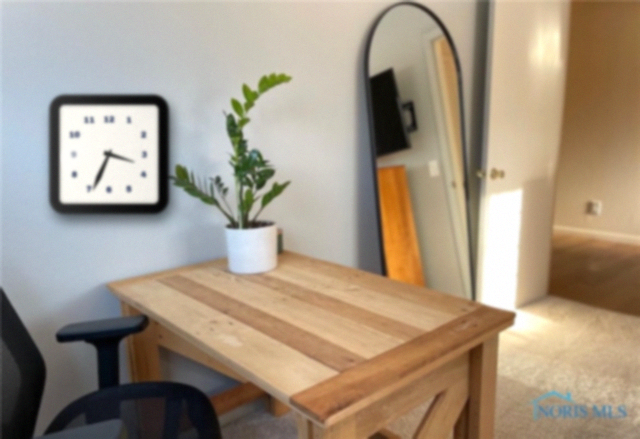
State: 3:34
